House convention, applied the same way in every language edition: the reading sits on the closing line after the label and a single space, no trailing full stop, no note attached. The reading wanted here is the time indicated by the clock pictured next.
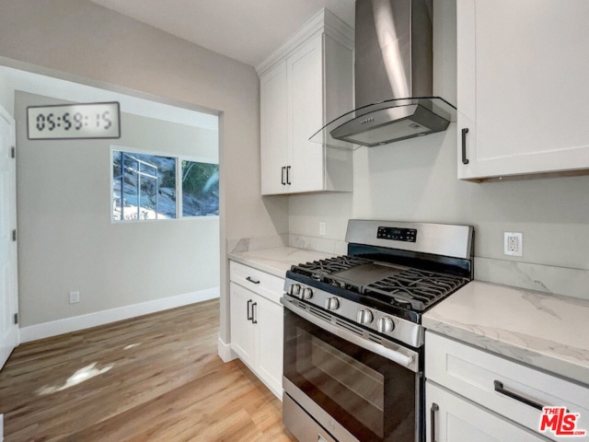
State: 5:59:15
